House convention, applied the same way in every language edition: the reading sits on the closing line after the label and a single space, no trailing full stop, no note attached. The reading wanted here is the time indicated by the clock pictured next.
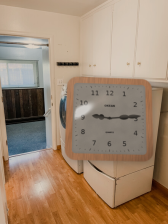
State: 9:14
